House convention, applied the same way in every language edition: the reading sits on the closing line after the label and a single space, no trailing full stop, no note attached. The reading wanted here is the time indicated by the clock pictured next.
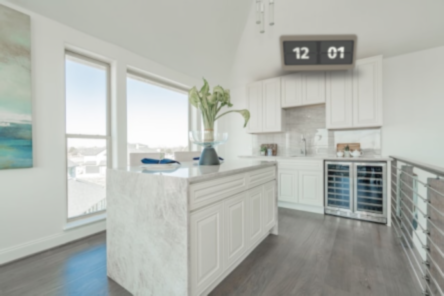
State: 12:01
